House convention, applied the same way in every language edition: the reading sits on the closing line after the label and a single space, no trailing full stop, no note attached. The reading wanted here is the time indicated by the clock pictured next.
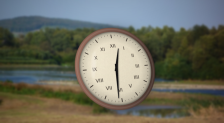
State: 12:31
